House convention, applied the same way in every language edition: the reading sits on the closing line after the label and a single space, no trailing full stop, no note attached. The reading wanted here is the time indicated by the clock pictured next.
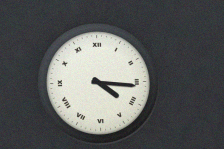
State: 4:16
